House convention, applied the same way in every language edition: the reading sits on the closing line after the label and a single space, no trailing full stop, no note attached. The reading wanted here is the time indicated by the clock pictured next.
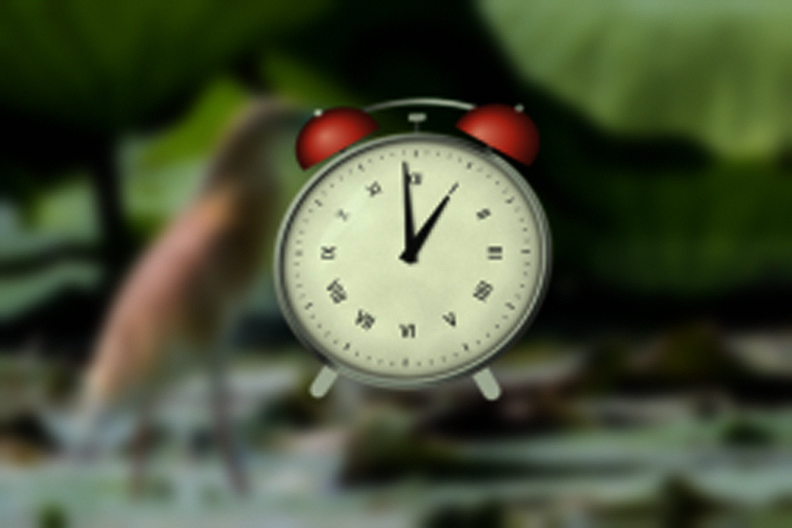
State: 12:59
